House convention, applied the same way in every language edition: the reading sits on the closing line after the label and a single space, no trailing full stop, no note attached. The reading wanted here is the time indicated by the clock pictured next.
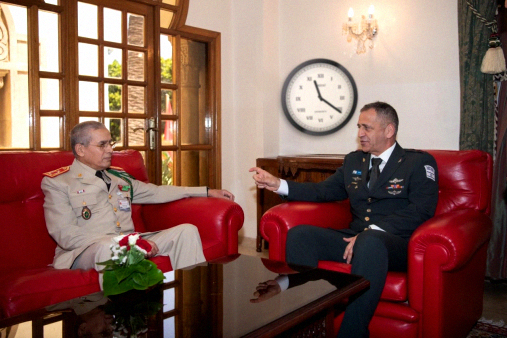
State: 11:21
